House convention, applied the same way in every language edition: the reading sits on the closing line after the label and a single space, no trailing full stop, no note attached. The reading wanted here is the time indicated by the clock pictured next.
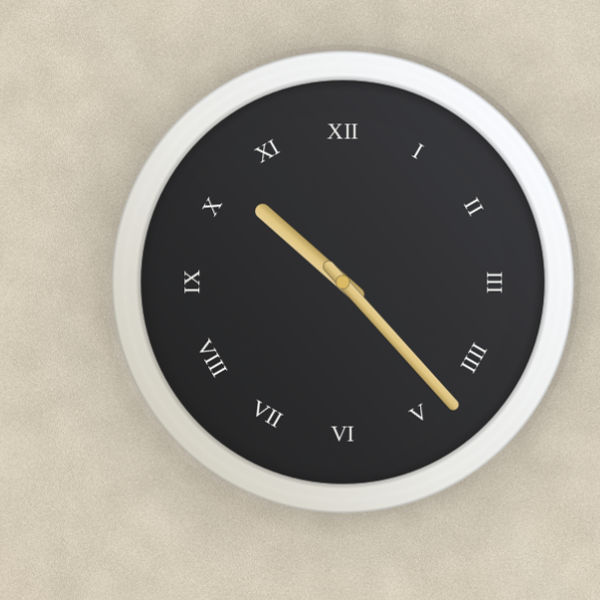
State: 10:23
